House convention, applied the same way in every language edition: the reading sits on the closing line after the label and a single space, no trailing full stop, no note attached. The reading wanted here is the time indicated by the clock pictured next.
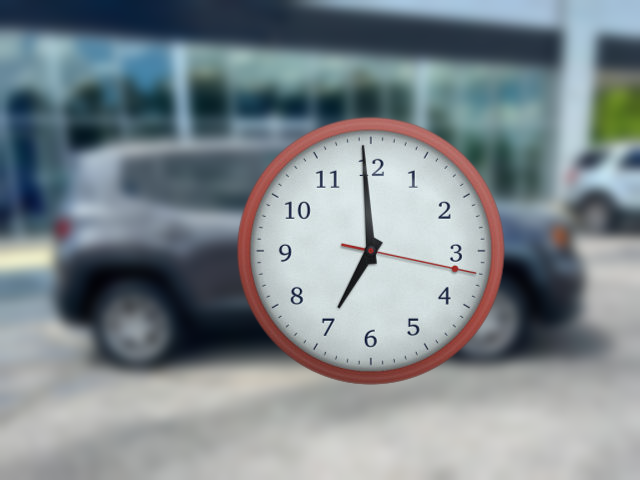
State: 6:59:17
